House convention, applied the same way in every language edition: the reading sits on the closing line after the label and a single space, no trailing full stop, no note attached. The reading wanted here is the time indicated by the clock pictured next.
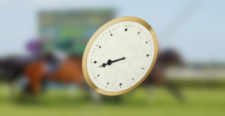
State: 8:43
